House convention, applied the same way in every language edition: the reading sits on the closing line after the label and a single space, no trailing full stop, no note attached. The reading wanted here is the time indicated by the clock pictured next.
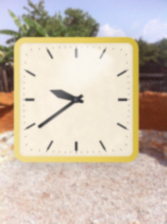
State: 9:39
